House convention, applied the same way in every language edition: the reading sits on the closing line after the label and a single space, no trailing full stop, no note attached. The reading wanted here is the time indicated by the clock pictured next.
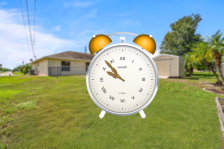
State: 9:53
